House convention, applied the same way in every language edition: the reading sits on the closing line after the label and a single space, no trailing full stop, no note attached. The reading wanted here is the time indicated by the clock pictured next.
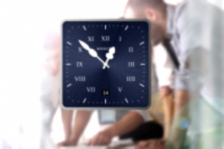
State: 12:52
